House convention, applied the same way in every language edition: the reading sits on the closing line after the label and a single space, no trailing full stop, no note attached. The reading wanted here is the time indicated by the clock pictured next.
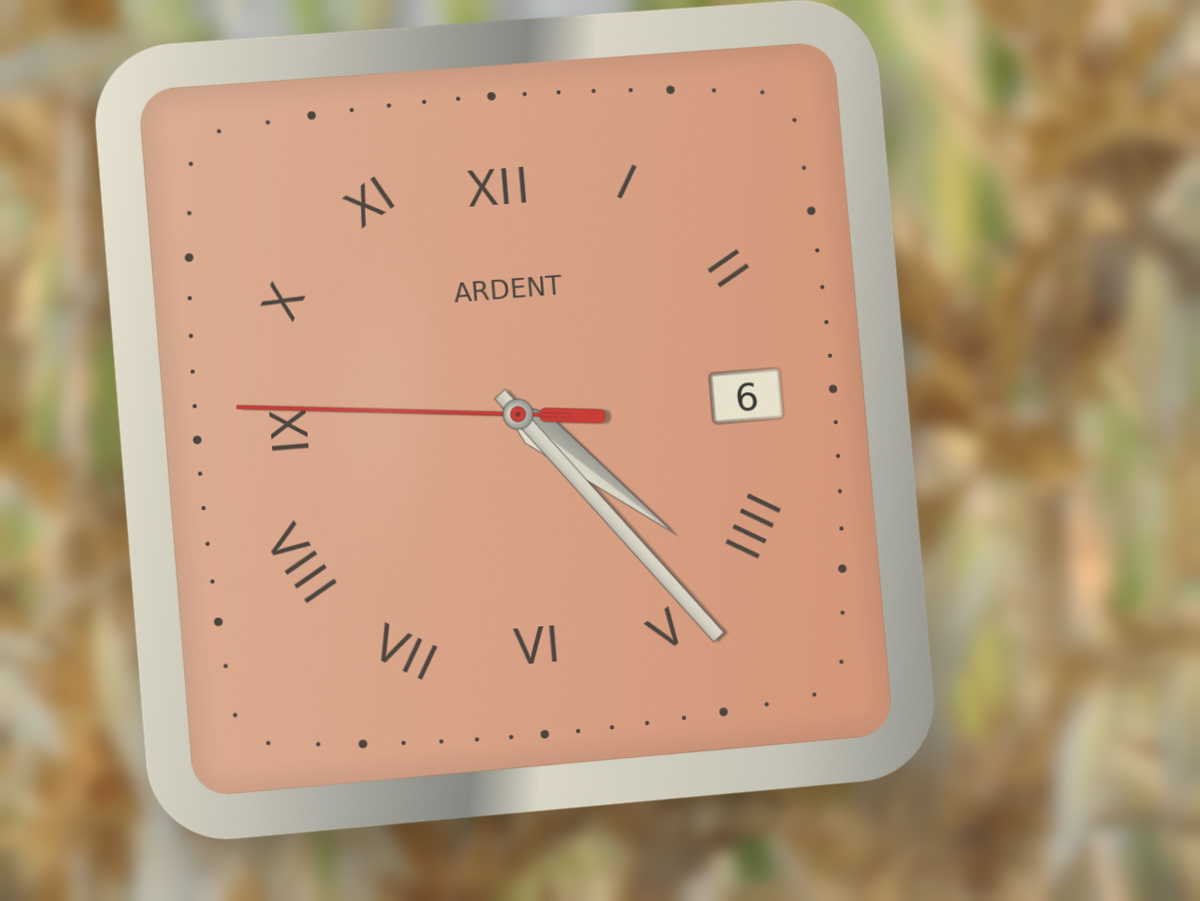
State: 4:23:46
